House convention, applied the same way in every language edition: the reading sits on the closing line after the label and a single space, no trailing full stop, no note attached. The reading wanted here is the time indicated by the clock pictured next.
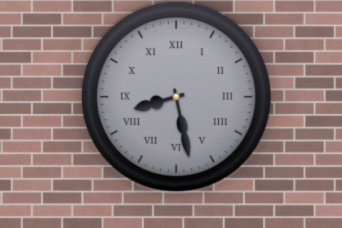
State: 8:28
